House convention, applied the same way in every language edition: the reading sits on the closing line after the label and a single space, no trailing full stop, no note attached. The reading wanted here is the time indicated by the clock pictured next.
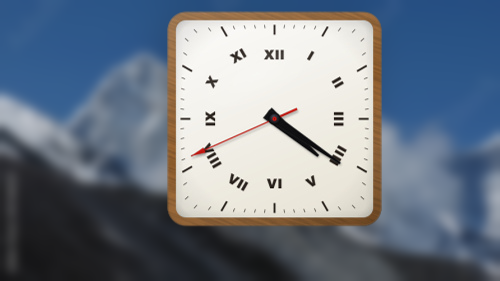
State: 4:20:41
